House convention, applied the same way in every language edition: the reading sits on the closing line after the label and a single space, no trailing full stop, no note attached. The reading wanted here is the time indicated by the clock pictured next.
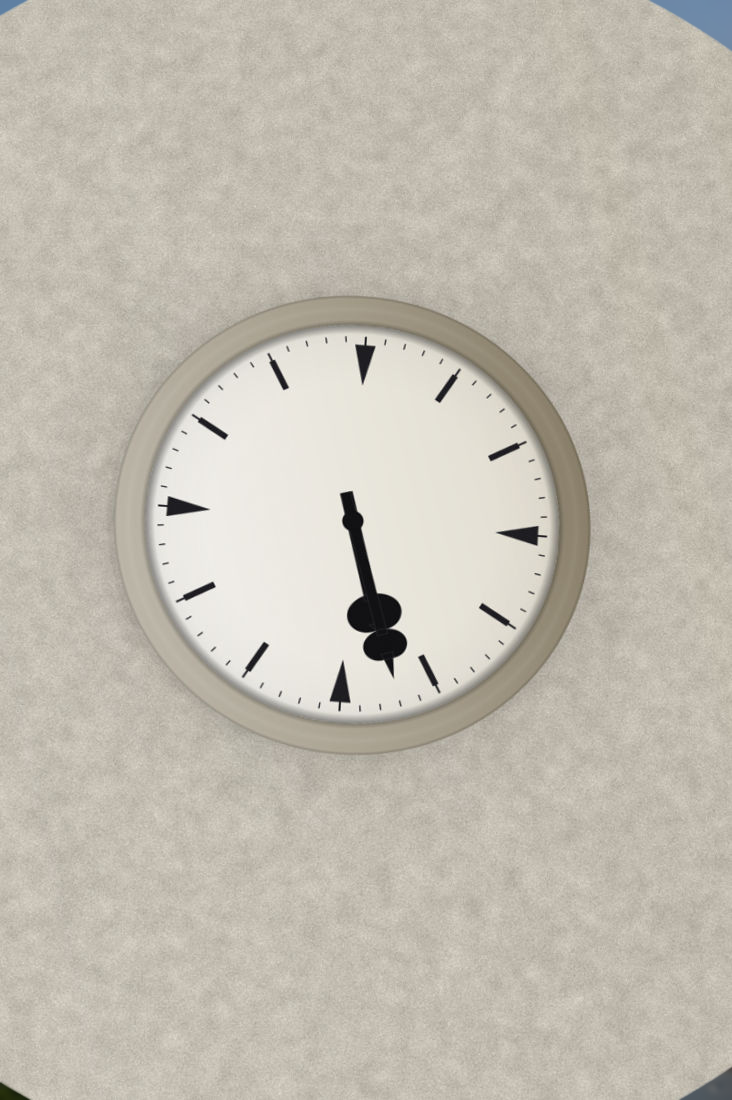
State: 5:27
